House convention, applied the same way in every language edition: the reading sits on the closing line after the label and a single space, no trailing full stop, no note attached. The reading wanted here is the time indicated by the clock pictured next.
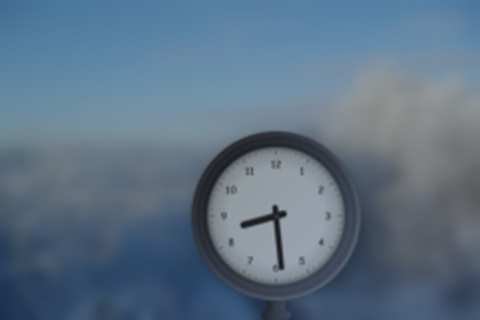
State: 8:29
